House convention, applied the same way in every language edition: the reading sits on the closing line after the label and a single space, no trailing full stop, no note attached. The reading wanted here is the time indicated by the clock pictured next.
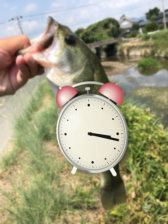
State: 3:17
